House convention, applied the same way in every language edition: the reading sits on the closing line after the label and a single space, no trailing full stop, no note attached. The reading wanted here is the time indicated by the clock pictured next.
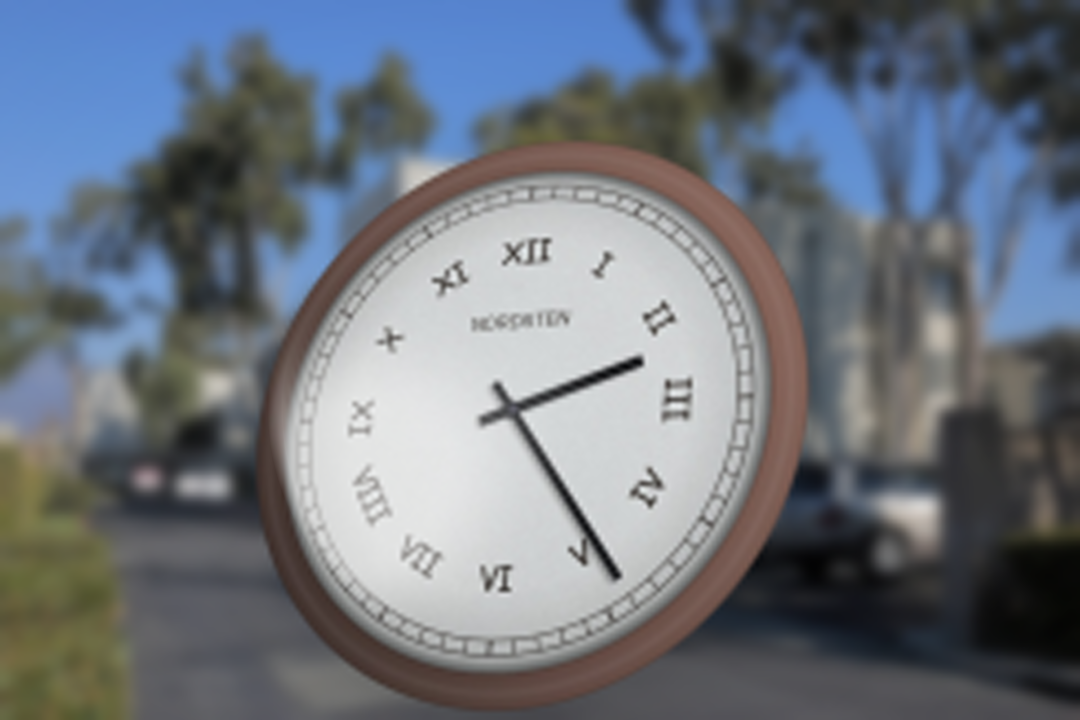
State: 2:24
